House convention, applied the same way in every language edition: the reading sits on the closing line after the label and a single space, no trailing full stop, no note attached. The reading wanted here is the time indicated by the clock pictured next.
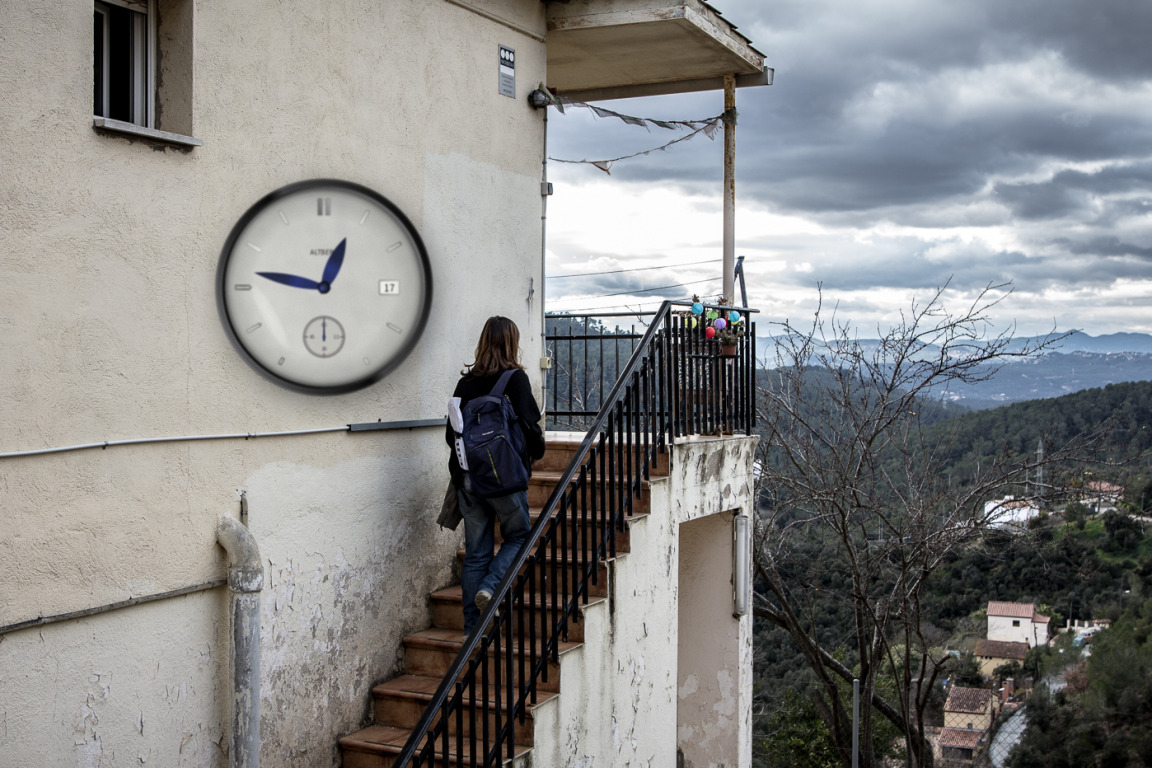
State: 12:47
